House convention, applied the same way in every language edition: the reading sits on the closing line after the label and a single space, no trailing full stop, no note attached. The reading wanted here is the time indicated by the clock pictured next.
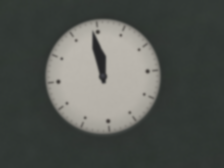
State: 11:59
